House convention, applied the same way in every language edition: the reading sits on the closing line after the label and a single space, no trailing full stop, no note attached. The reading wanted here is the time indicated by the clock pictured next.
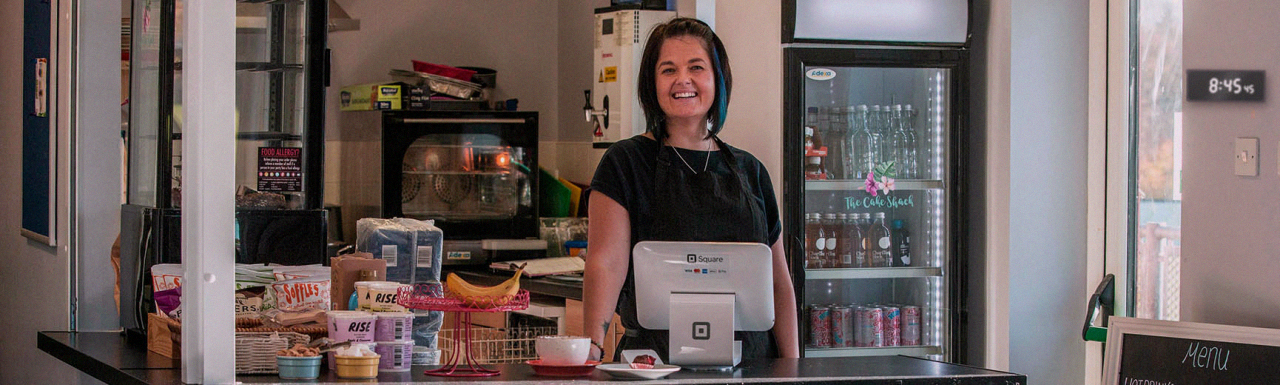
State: 8:45
